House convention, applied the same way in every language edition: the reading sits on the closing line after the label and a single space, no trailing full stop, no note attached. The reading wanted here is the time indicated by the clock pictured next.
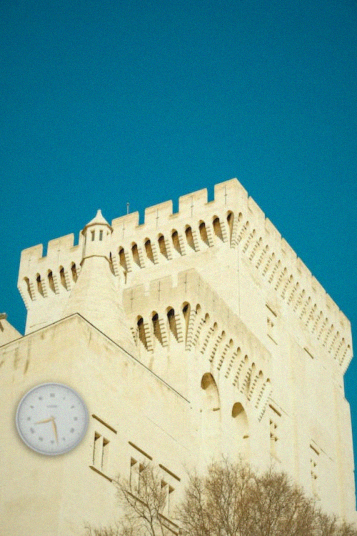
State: 8:28
